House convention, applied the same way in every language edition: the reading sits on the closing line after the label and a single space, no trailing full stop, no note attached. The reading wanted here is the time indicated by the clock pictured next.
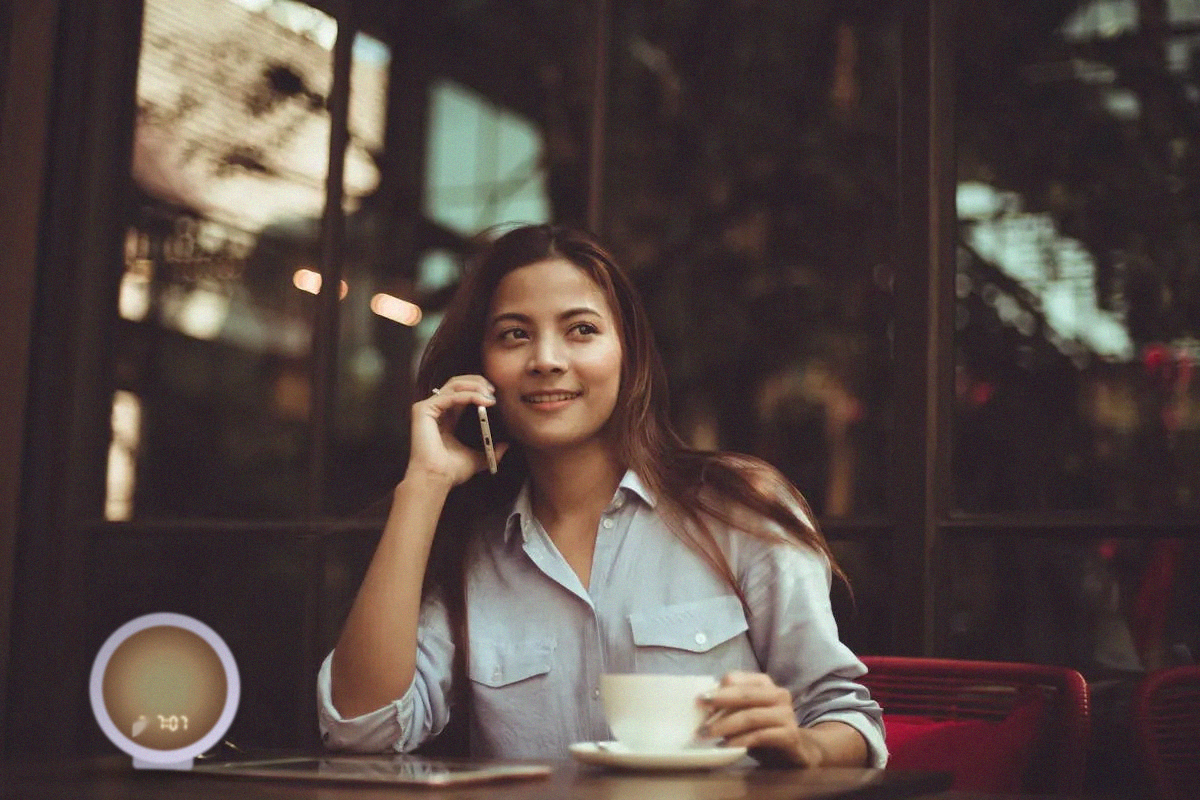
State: 7:07
